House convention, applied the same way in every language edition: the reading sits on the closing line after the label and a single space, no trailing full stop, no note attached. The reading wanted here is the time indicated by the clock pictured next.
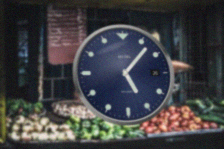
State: 5:07
